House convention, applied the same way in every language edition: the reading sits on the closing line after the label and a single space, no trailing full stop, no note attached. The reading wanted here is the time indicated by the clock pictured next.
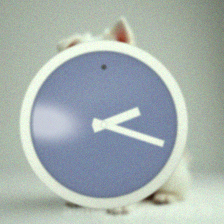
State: 2:18
